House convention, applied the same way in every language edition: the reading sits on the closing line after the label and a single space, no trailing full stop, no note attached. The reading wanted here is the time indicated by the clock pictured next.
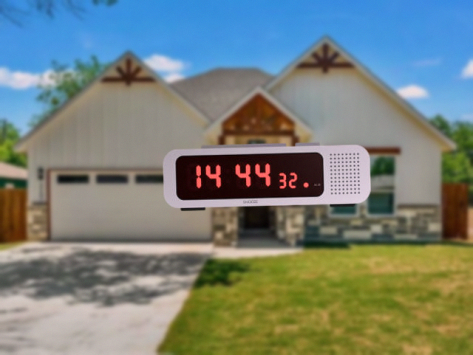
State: 14:44:32
